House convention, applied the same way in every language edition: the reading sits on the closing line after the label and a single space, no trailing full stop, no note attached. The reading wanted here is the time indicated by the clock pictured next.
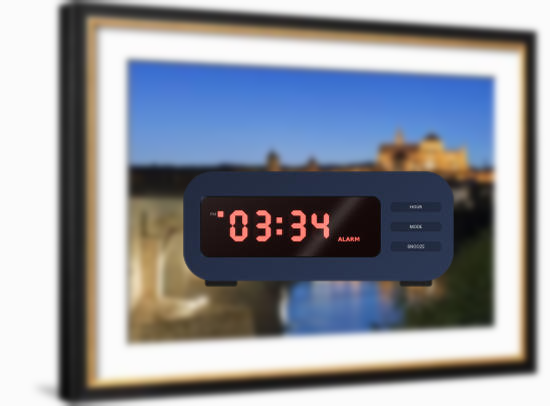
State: 3:34
